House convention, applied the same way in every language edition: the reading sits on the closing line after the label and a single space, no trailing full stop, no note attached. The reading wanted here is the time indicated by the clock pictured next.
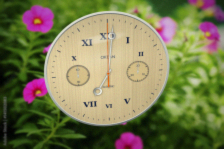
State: 7:01
